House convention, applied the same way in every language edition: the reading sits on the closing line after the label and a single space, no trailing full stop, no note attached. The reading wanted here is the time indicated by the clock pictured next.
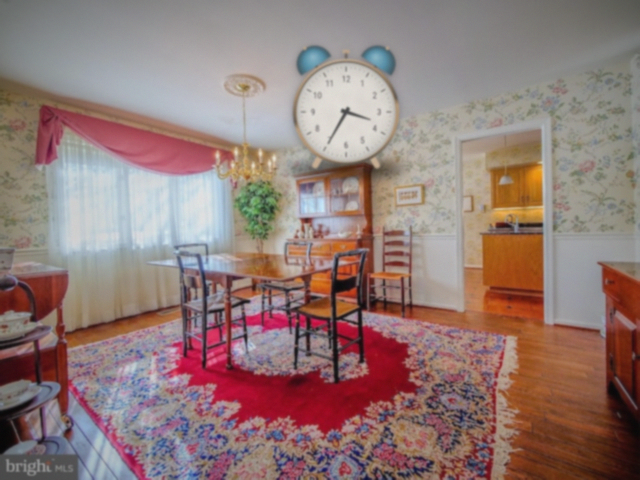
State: 3:35
